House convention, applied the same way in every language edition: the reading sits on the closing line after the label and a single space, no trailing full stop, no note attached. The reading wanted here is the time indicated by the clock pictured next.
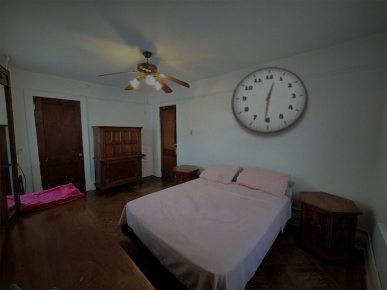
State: 12:31
